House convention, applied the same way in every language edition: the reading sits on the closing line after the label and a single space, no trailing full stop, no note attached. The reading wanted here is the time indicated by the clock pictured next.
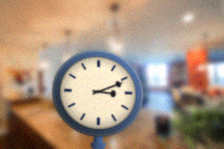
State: 3:11
